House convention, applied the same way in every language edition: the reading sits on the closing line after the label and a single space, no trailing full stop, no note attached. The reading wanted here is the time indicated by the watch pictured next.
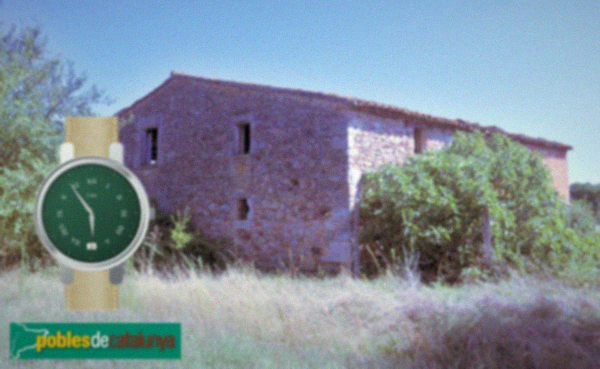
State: 5:54
